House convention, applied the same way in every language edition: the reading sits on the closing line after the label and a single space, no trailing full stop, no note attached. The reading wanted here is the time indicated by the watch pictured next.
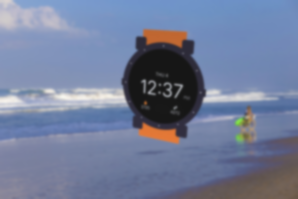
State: 12:37
